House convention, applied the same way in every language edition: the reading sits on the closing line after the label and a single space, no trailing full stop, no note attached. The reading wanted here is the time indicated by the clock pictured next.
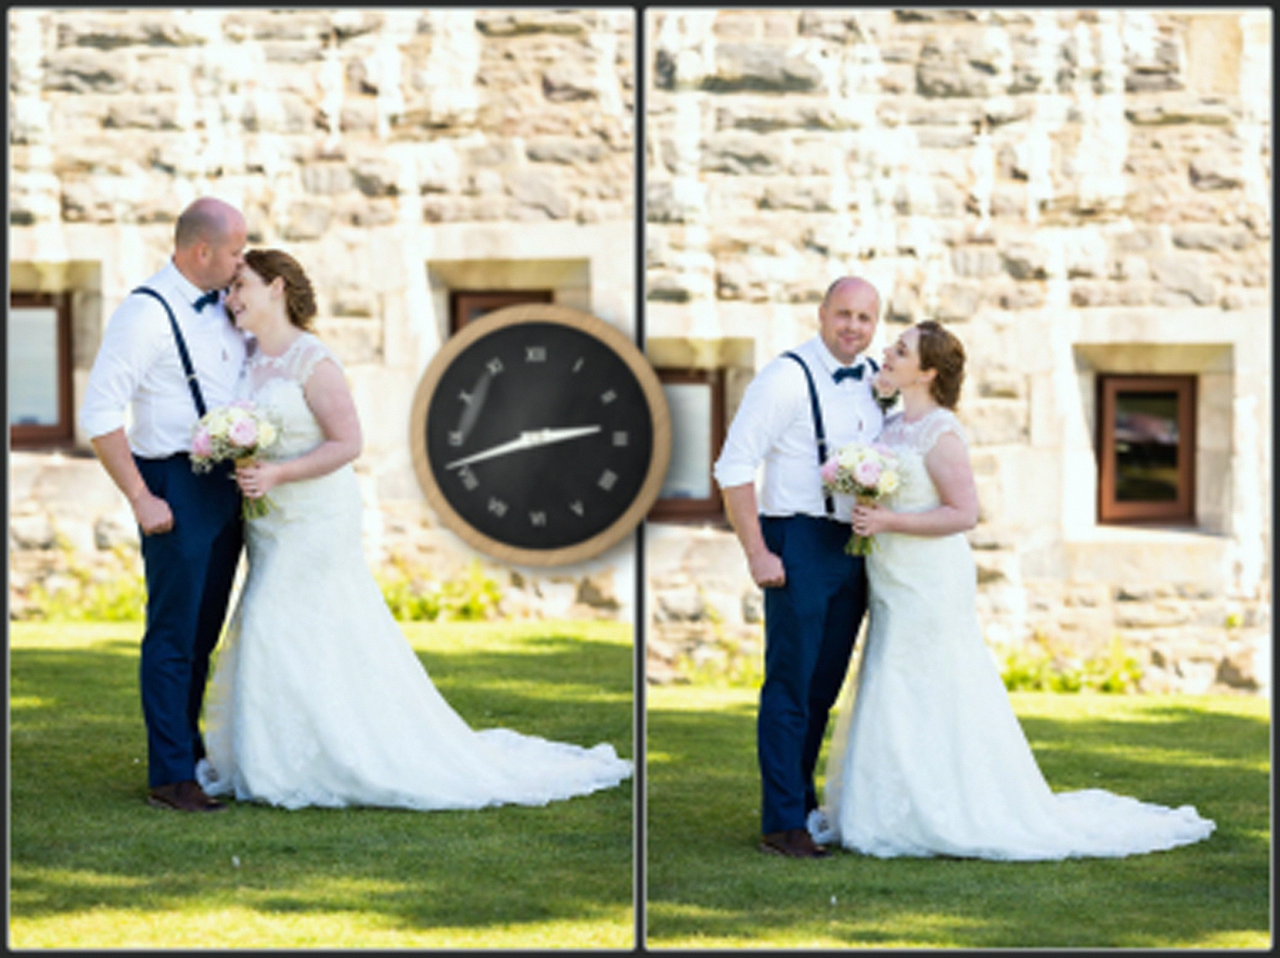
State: 2:42
